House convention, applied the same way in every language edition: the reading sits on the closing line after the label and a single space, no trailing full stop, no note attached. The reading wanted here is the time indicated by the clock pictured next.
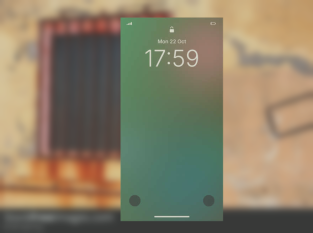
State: 17:59
